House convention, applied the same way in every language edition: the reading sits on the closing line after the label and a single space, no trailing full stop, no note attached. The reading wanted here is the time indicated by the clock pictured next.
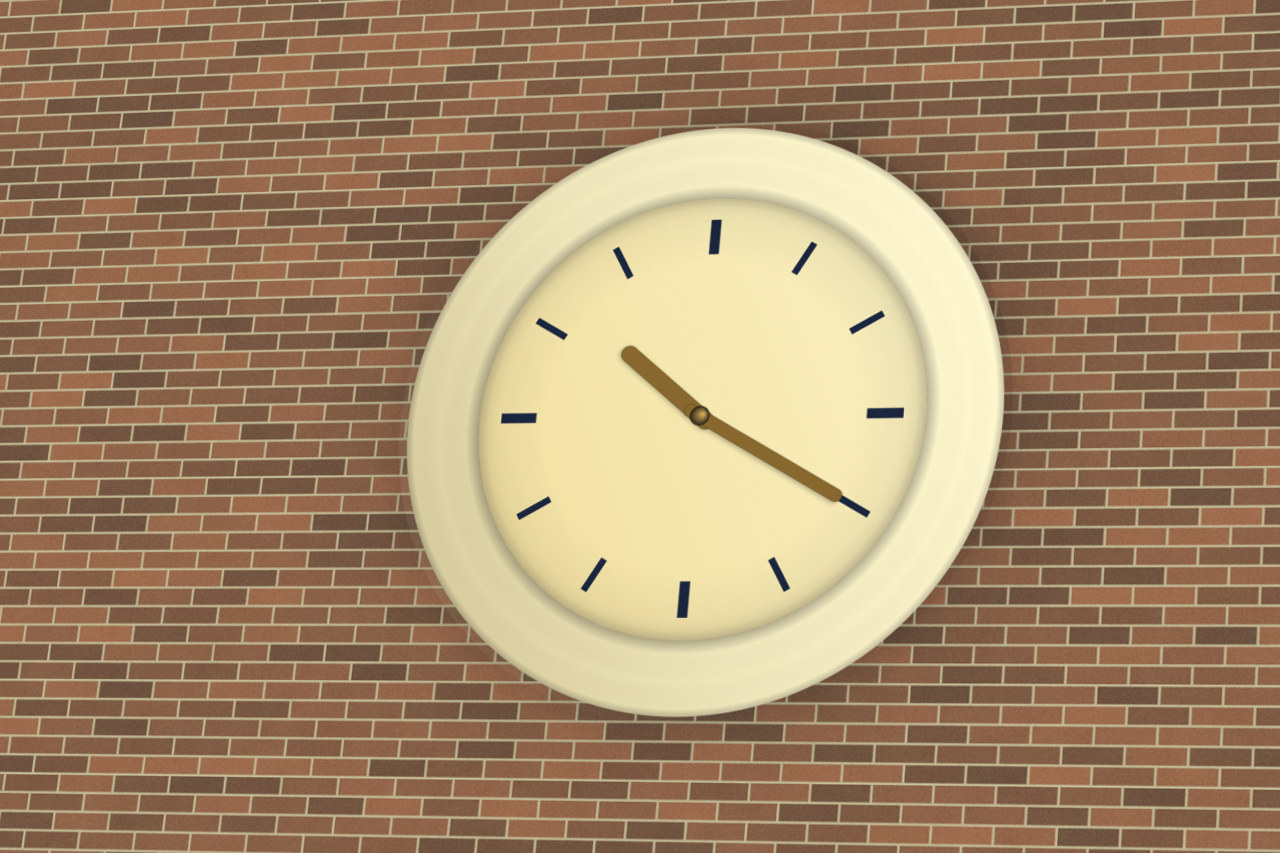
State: 10:20
